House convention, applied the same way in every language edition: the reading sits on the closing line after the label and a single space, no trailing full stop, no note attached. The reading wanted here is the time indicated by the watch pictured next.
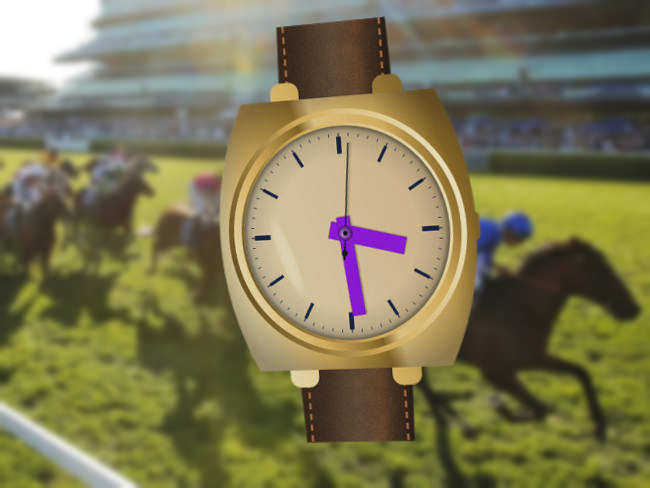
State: 3:29:01
